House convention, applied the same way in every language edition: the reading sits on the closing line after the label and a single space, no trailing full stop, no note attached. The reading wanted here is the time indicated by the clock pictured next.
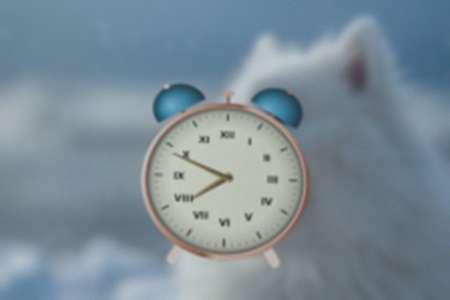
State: 7:49
